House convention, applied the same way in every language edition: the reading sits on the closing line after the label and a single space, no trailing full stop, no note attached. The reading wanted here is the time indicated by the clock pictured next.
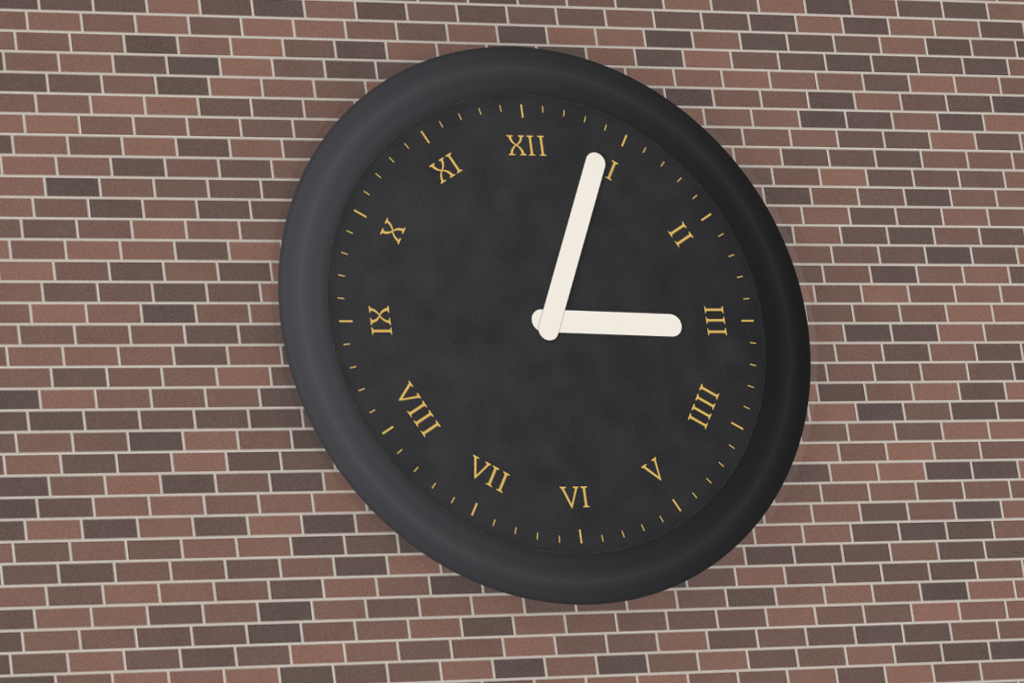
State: 3:04
